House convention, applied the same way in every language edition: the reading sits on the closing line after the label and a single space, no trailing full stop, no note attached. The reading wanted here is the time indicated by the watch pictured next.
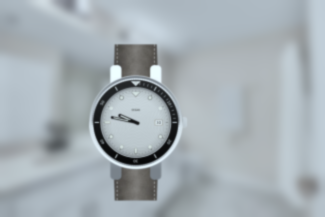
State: 9:47
